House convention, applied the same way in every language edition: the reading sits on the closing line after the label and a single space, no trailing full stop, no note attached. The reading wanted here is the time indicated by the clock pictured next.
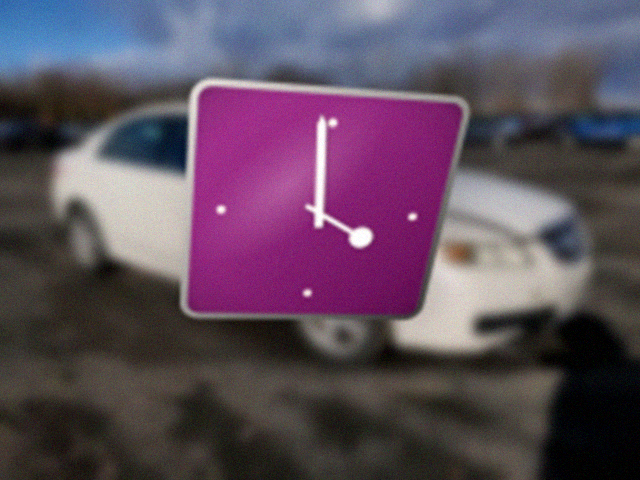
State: 3:59
